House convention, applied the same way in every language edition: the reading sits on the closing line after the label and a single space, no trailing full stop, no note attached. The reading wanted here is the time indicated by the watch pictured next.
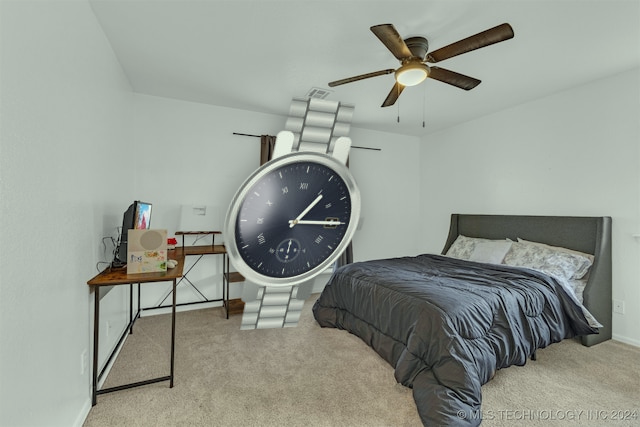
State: 1:15
